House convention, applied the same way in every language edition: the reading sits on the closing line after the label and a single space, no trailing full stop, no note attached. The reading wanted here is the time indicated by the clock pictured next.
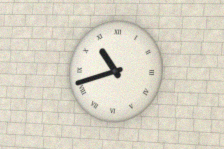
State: 10:42
